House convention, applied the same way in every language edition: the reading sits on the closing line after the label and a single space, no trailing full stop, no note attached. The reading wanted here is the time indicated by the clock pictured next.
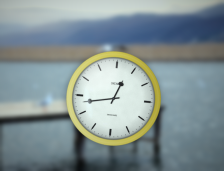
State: 12:43
